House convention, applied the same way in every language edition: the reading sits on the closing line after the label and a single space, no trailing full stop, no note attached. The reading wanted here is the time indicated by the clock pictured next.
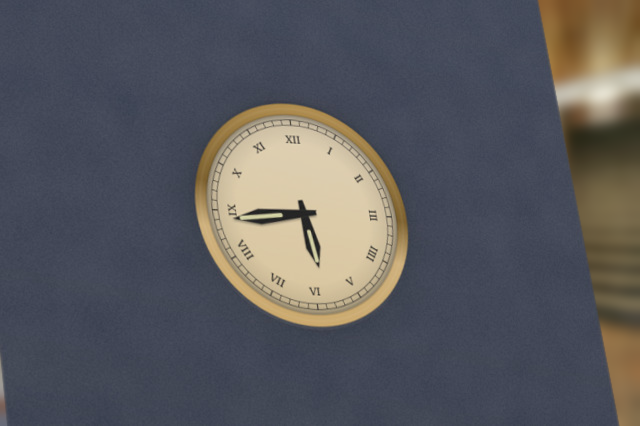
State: 5:44
